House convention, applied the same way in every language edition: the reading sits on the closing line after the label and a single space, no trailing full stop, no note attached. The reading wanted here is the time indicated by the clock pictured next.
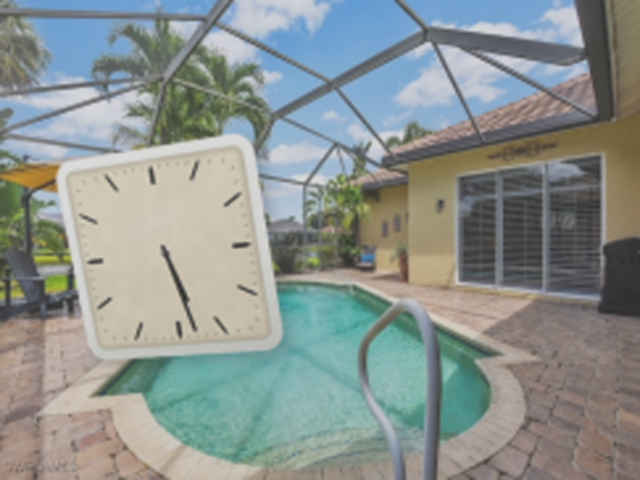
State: 5:28
